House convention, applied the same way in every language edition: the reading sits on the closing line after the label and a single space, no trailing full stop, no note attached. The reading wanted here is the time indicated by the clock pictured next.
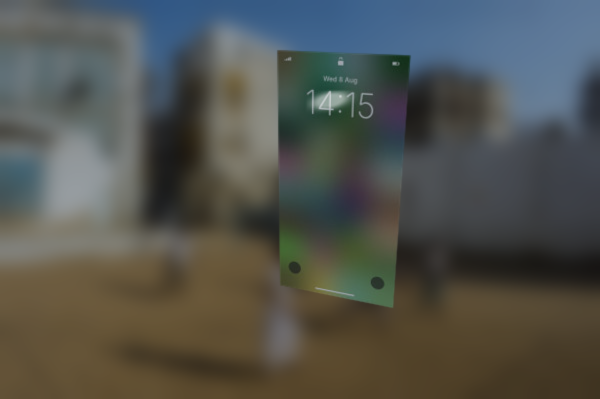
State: 14:15
